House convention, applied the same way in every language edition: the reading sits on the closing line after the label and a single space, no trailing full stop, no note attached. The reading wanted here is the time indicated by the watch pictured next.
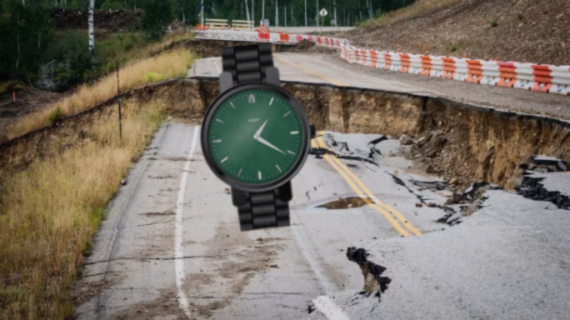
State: 1:21
